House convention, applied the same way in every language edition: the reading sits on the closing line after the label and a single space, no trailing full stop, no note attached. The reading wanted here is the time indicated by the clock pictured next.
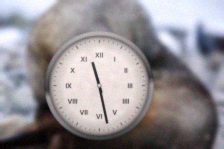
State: 11:28
